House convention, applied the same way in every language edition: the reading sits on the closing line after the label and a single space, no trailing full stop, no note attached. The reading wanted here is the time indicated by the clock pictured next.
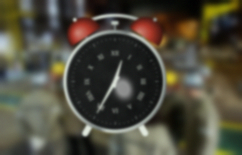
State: 12:35
